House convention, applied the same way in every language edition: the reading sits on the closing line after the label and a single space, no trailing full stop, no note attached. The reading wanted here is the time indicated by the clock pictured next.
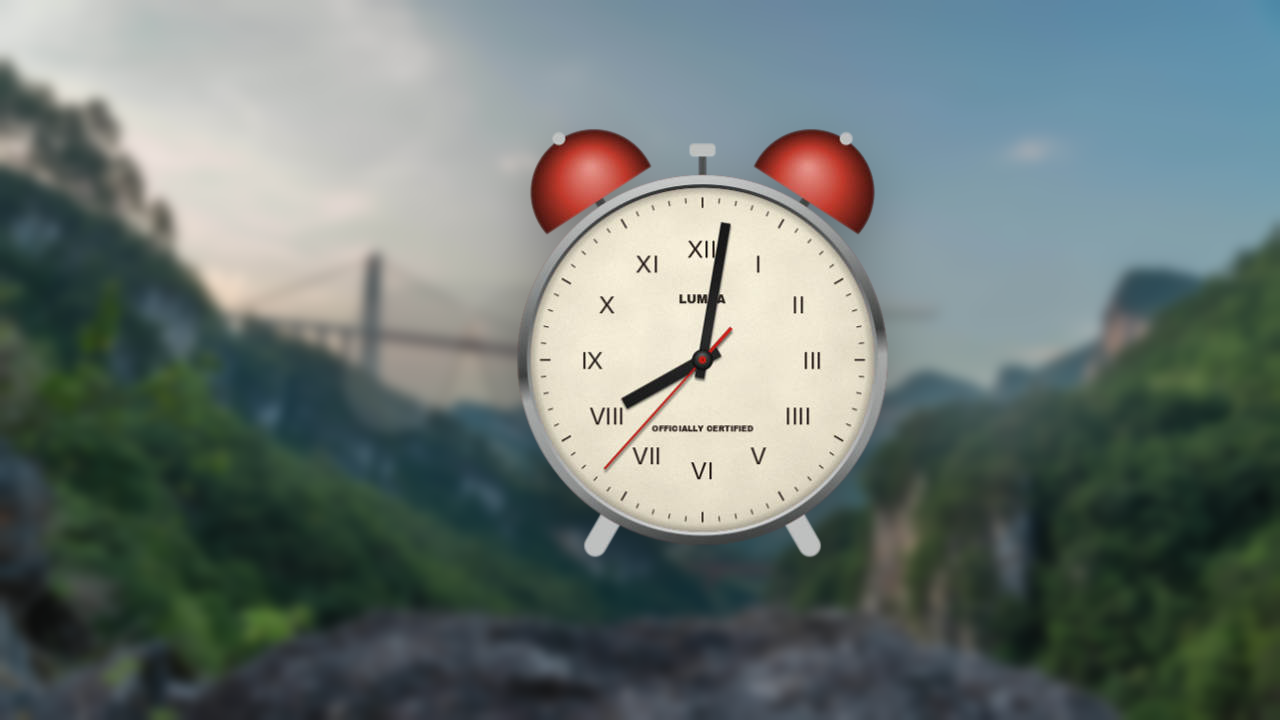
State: 8:01:37
